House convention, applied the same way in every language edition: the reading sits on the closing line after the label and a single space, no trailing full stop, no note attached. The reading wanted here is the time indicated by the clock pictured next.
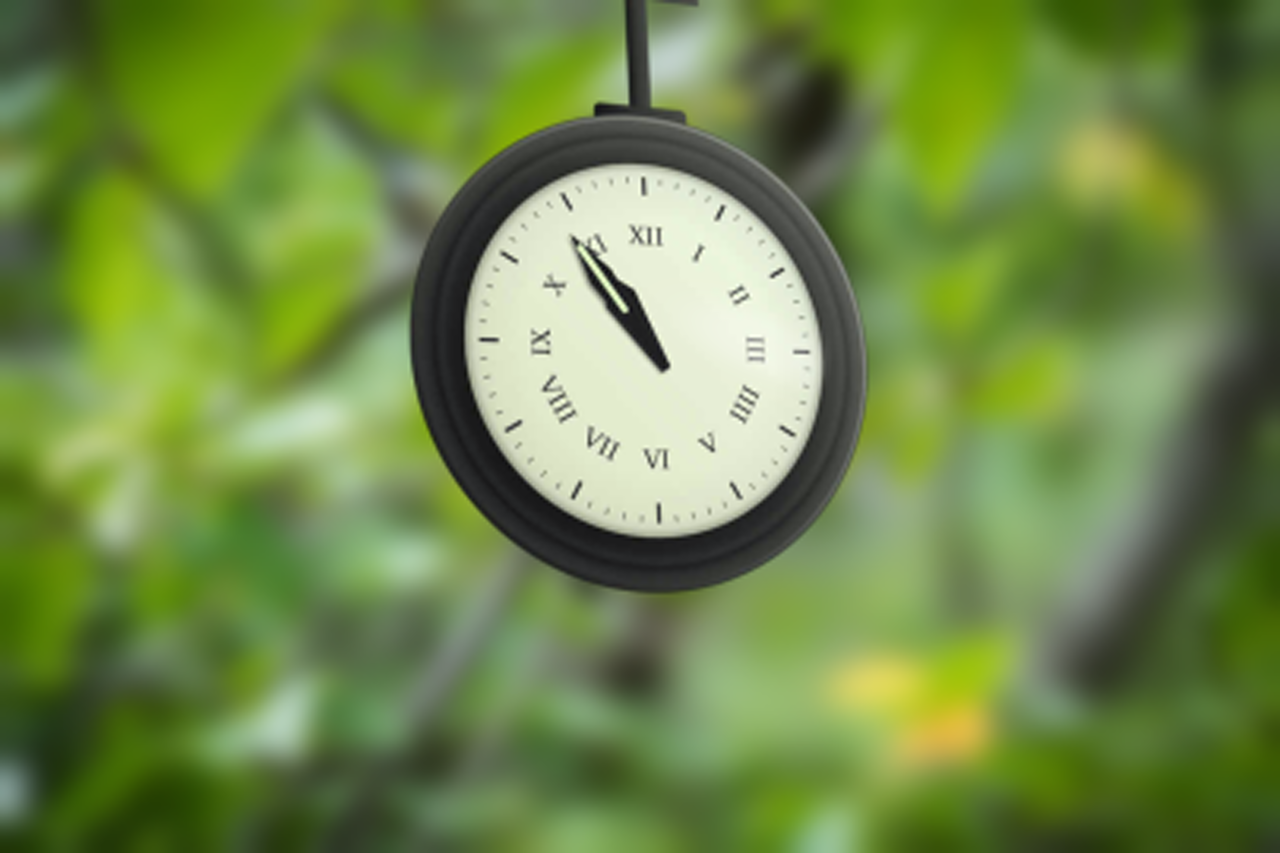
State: 10:54
